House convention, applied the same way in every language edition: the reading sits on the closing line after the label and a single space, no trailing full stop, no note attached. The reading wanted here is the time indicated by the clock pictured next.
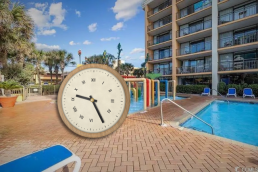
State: 9:25
